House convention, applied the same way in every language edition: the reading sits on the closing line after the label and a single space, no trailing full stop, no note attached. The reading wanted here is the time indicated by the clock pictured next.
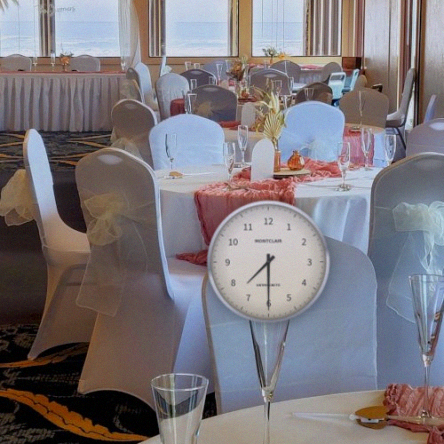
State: 7:30
